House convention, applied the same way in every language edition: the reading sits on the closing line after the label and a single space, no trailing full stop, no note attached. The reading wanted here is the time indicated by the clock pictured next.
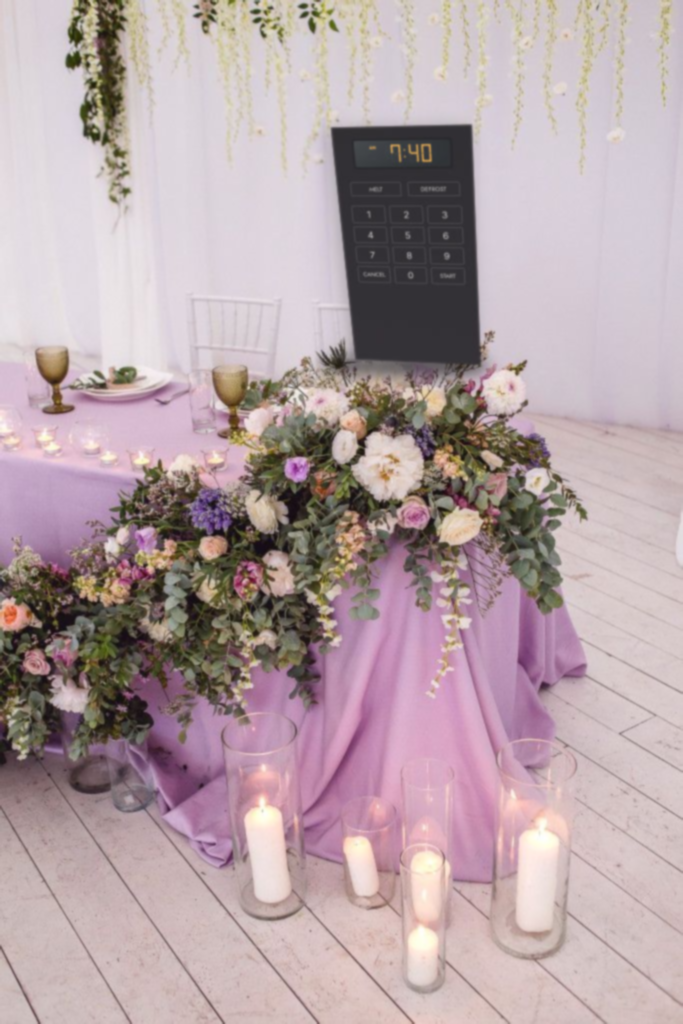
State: 7:40
